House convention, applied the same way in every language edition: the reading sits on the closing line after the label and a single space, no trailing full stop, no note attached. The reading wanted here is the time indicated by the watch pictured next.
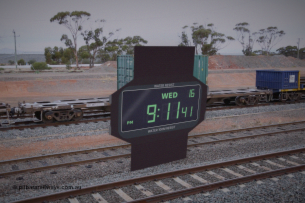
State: 9:11:41
